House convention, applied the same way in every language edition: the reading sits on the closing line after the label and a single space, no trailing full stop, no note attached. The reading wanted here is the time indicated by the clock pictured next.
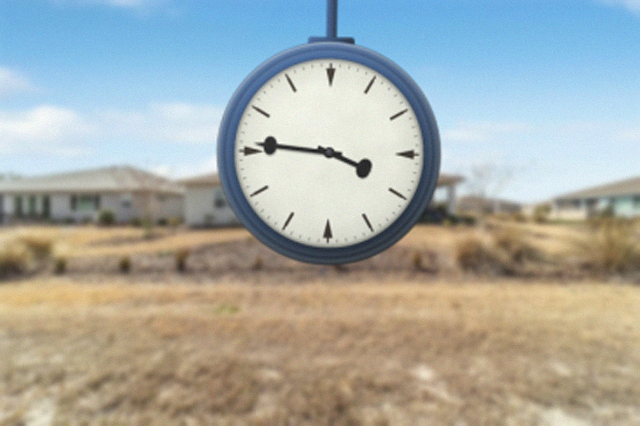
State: 3:46
